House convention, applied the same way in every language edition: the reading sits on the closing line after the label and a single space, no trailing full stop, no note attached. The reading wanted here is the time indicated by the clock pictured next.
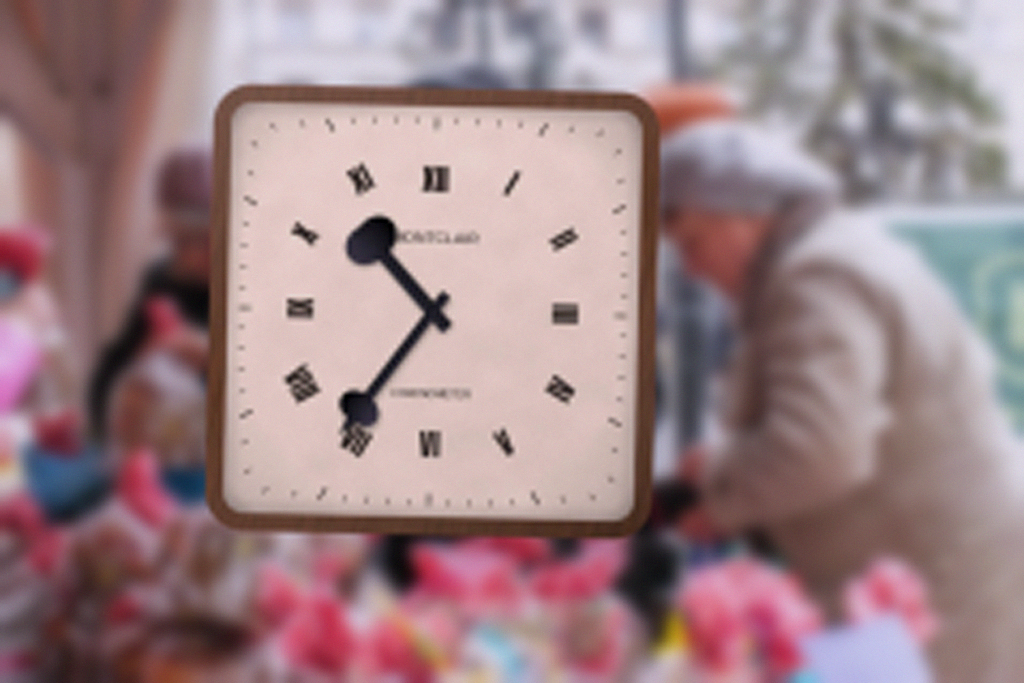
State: 10:36
